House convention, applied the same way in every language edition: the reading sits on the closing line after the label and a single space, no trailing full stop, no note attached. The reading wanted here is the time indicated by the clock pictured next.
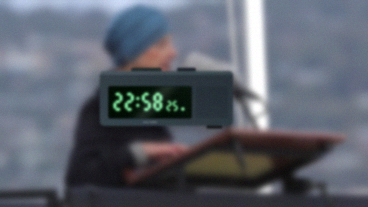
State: 22:58
